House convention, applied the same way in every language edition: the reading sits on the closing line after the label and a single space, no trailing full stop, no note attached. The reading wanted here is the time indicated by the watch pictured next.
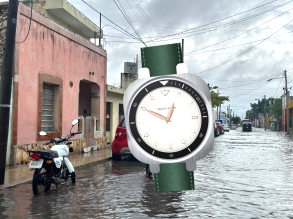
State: 12:50
